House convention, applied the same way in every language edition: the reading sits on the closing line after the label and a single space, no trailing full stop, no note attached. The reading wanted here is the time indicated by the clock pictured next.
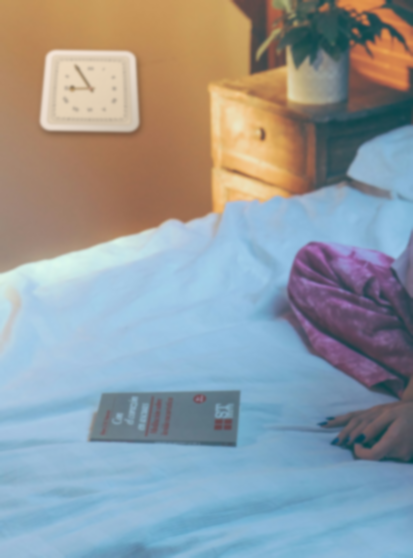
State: 8:55
